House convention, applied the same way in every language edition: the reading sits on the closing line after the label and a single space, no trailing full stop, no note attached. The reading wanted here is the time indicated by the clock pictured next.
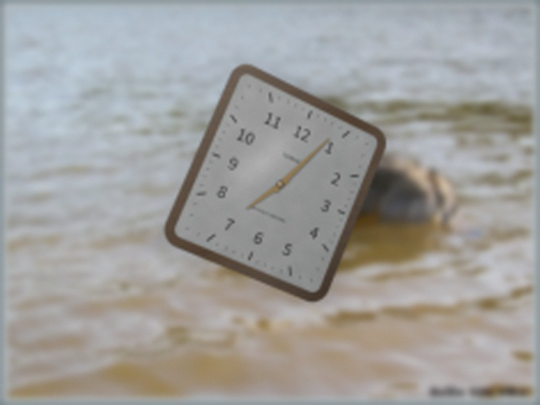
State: 7:04
